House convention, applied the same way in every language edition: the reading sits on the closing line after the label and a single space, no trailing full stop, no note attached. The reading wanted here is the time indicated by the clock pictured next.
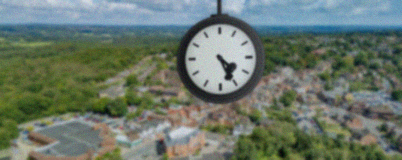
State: 4:26
